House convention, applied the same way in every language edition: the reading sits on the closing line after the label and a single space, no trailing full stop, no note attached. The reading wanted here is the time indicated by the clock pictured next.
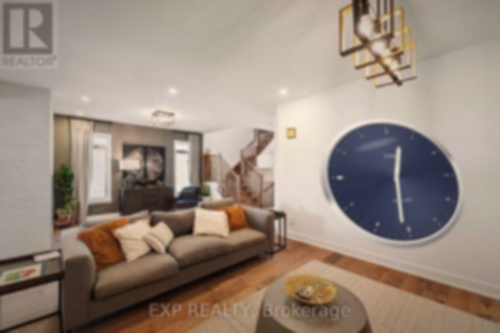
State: 12:31
